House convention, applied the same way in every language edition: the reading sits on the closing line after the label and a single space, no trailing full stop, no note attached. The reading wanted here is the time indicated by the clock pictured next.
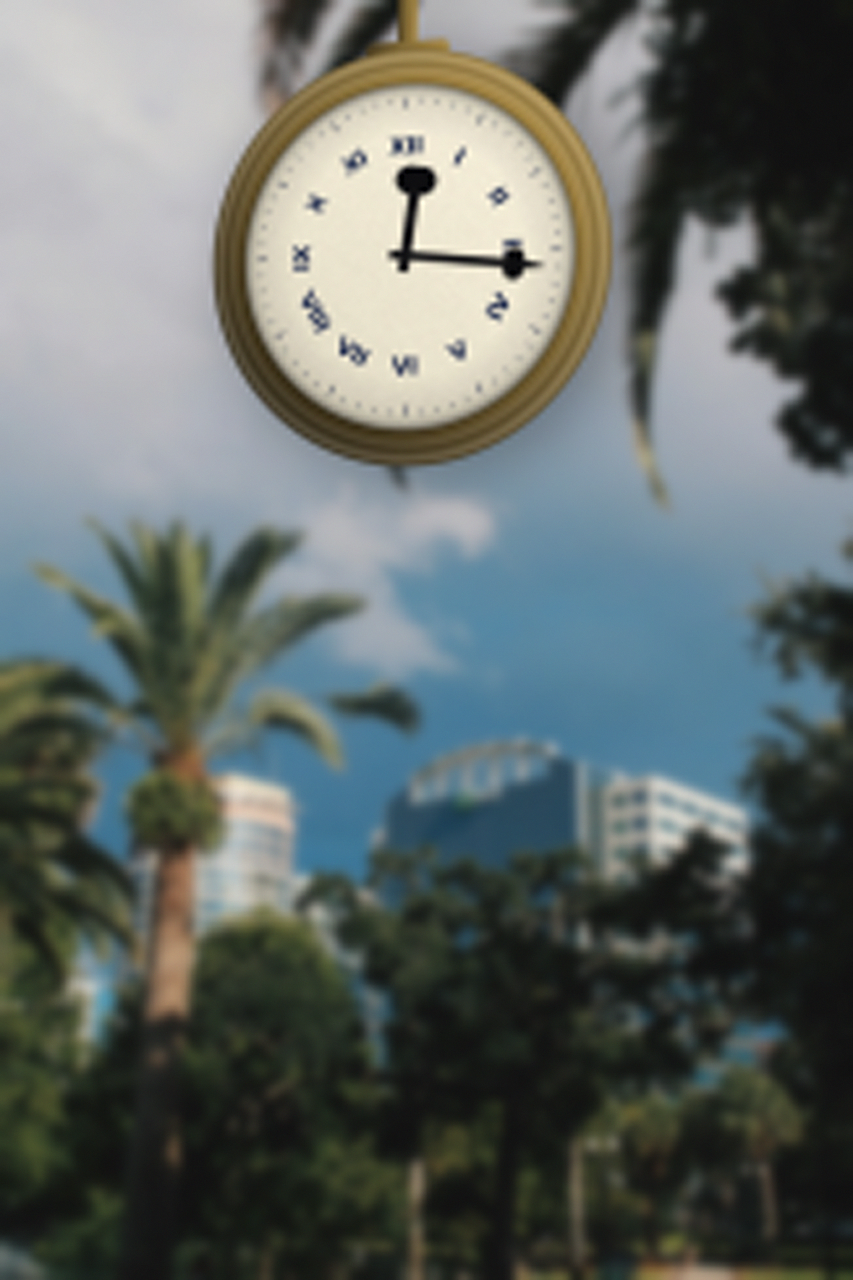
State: 12:16
